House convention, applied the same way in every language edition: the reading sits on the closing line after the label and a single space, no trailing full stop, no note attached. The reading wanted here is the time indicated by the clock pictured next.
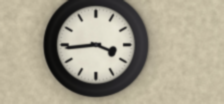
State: 3:44
